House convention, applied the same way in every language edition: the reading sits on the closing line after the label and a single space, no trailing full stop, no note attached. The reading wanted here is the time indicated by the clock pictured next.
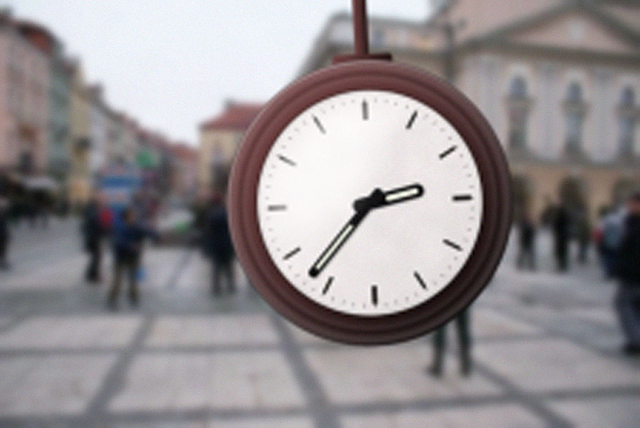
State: 2:37
